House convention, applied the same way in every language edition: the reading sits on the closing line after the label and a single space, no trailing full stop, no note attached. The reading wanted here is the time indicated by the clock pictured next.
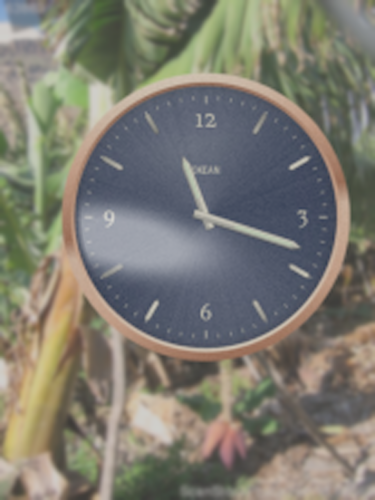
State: 11:18
